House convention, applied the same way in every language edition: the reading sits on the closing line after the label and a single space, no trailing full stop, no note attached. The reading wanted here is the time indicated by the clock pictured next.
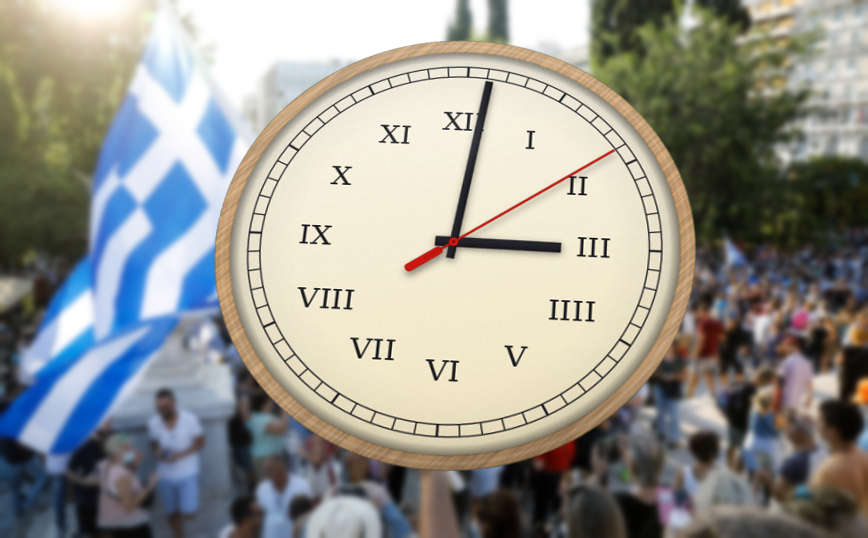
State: 3:01:09
